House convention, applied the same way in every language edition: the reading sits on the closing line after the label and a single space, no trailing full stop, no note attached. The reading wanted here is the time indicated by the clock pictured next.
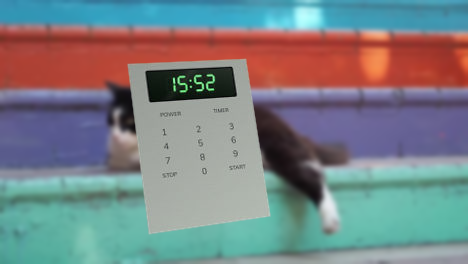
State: 15:52
